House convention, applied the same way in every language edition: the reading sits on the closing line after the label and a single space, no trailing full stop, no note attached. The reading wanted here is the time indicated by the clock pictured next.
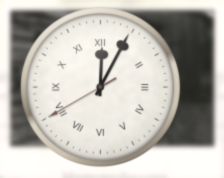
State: 12:04:40
